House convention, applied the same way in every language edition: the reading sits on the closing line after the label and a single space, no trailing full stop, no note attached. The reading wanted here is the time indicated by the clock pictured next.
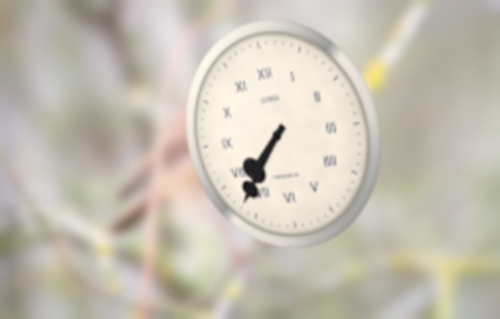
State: 7:37
